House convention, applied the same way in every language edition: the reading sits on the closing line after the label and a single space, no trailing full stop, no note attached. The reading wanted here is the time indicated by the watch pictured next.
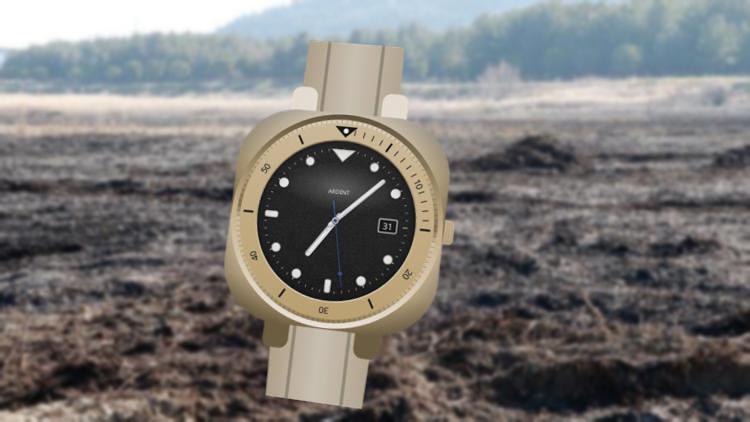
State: 7:07:28
